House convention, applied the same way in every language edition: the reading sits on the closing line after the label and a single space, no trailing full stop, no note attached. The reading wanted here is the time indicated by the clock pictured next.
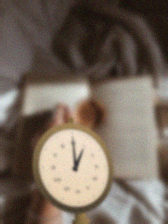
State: 1:00
